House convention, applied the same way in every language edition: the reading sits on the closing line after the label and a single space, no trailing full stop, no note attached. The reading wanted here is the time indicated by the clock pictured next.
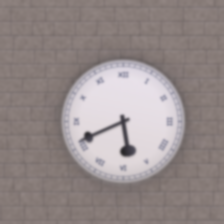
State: 5:41
